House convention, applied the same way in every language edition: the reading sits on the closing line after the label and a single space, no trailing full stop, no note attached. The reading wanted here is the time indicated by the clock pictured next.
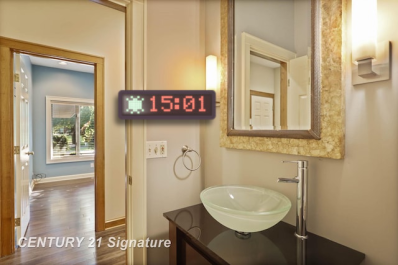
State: 15:01
